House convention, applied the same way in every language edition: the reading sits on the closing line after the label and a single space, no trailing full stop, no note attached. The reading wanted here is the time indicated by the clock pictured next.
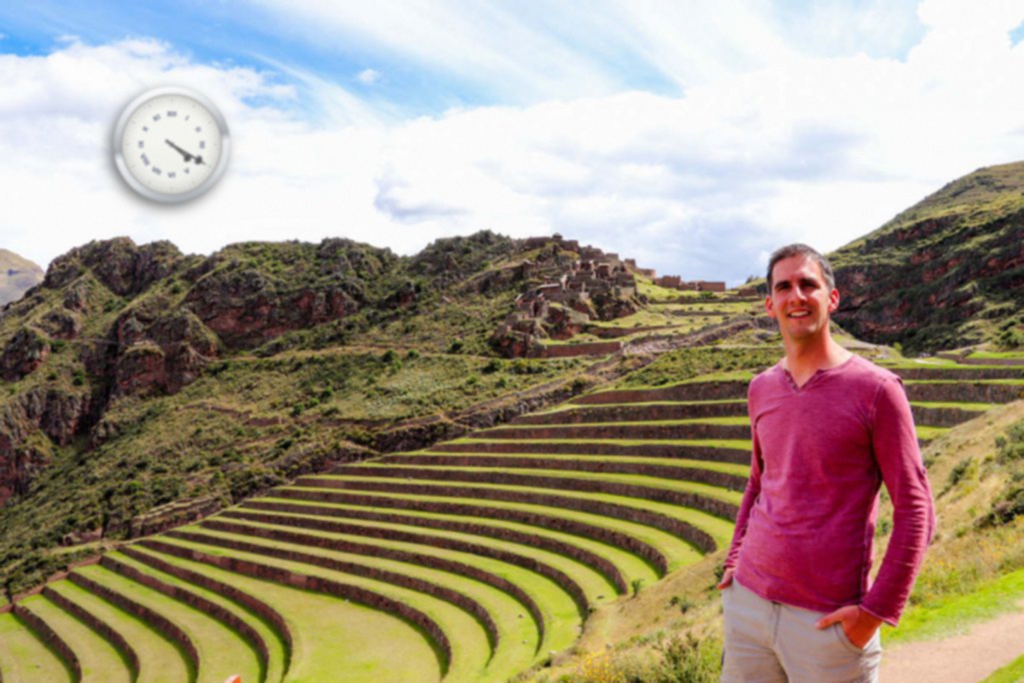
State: 4:20
